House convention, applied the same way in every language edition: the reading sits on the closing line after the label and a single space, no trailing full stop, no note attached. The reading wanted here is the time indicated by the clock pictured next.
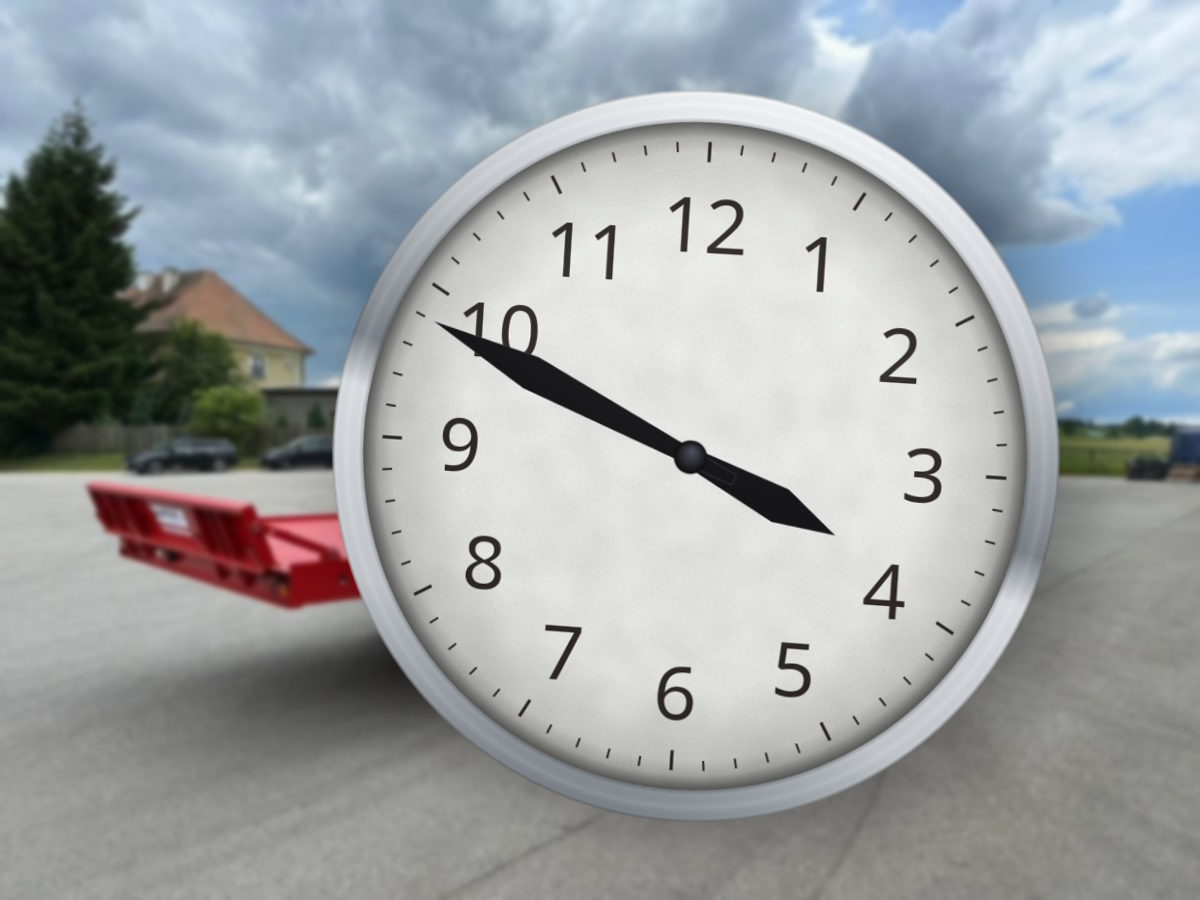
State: 3:49
